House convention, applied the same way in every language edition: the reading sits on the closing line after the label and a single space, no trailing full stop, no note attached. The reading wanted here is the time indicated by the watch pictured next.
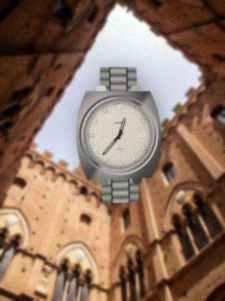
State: 12:37
